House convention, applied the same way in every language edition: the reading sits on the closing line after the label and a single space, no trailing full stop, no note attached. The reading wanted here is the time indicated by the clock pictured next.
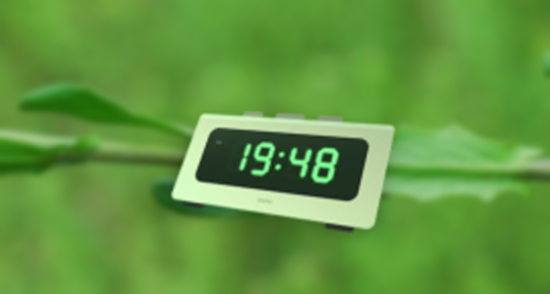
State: 19:48
